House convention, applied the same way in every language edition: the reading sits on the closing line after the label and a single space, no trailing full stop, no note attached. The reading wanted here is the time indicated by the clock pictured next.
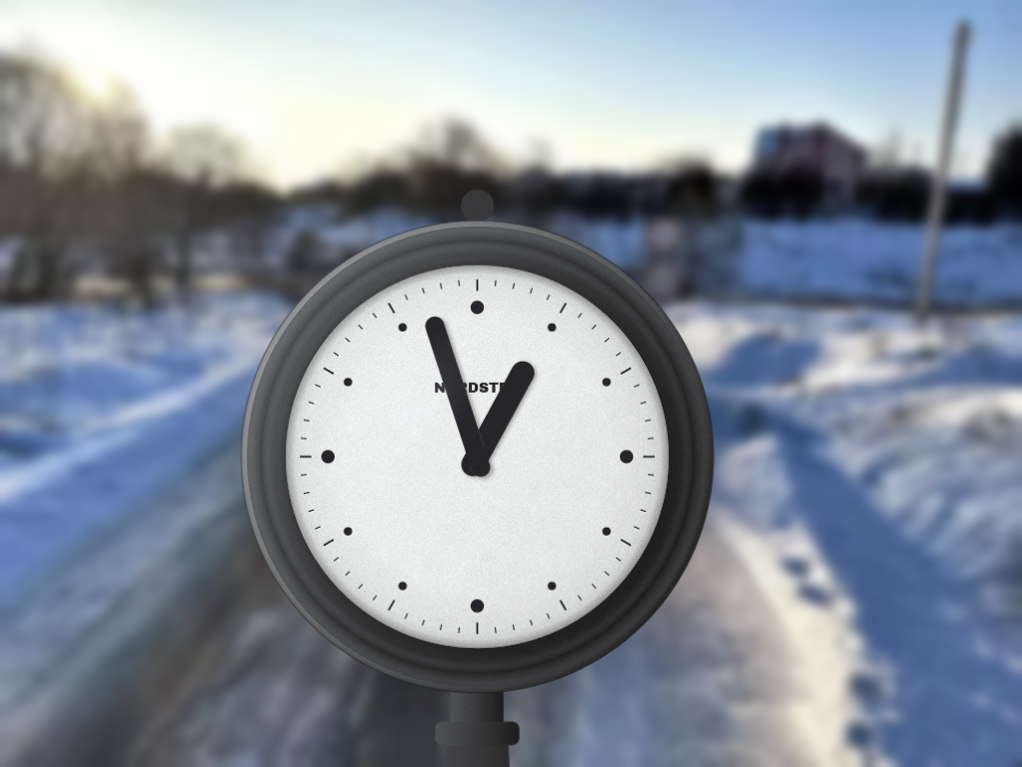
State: 12:57
